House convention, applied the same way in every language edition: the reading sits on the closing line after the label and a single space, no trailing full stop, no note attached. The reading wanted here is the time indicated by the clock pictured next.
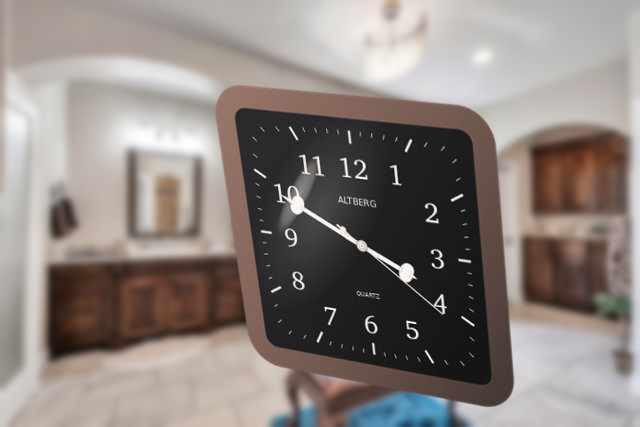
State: 3:49:21
